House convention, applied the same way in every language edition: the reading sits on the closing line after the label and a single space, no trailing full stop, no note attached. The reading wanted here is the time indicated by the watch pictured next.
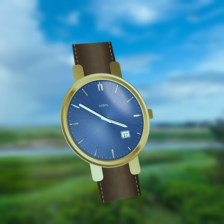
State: 3:51
